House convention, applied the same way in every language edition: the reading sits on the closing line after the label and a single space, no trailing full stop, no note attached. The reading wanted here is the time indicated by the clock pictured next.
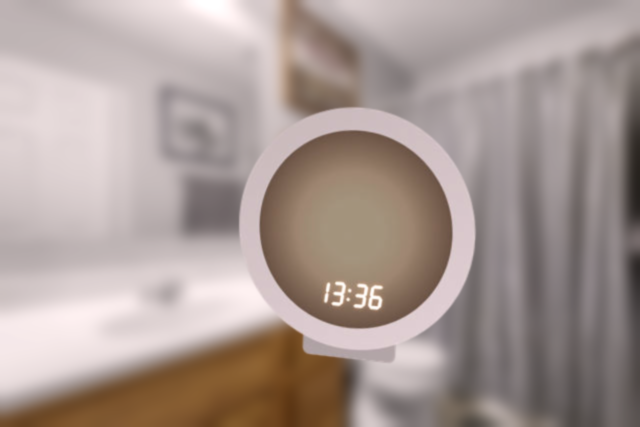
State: 13:36
